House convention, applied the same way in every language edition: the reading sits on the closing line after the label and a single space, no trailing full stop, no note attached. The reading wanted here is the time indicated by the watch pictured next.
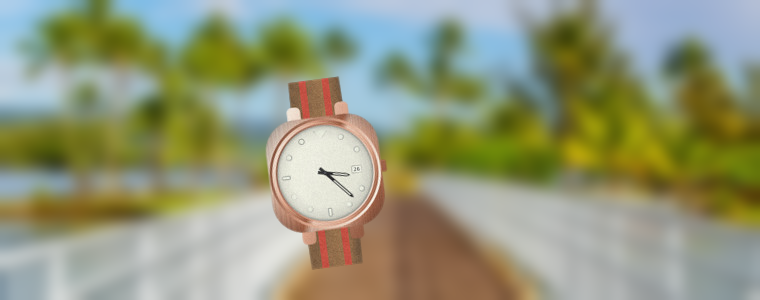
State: 3:23
